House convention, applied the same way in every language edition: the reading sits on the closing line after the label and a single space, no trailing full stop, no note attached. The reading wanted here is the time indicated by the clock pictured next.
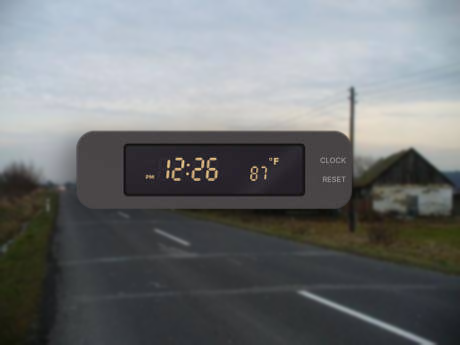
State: 12:26
